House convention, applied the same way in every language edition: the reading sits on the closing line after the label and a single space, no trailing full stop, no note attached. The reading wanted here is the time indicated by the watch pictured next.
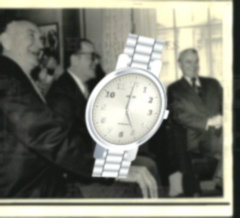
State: 5:00
